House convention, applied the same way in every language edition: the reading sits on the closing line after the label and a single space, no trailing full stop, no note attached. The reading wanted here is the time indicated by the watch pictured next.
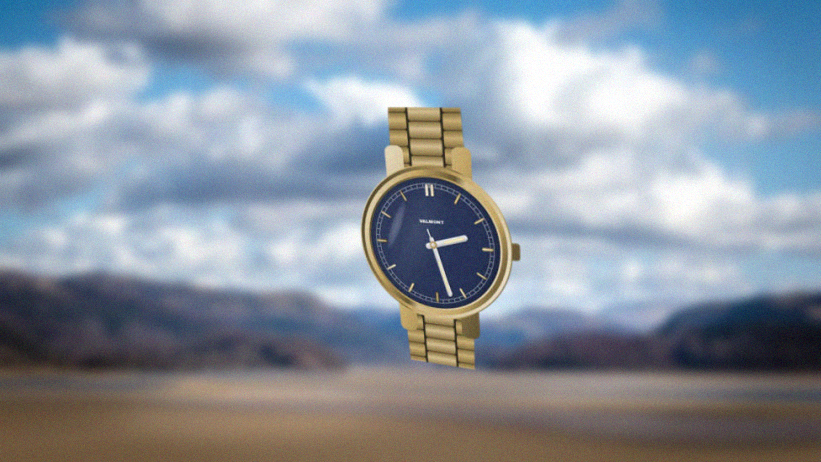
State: 2:27:27
